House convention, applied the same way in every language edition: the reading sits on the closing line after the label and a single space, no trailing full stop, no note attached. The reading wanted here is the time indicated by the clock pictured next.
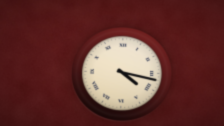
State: 4:17
